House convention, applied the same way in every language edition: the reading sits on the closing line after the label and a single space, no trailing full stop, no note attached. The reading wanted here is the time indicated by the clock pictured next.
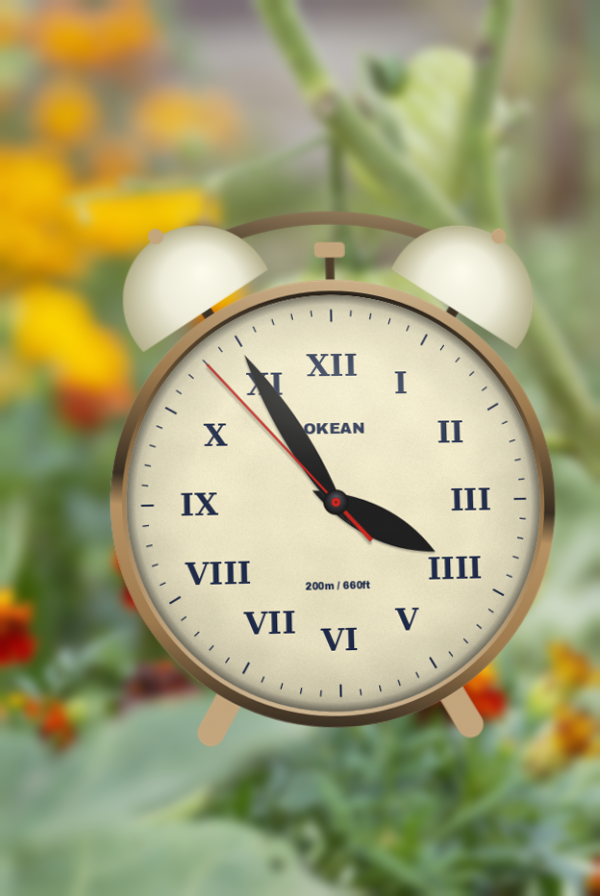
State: 3:54:53
